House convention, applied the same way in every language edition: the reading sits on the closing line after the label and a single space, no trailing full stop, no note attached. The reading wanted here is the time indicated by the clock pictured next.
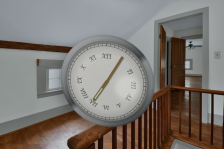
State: 7:05
